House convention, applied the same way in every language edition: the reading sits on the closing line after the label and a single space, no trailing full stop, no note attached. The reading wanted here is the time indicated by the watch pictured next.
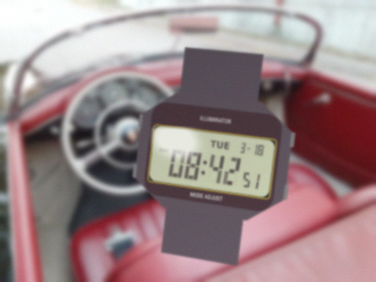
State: 8:42:51
